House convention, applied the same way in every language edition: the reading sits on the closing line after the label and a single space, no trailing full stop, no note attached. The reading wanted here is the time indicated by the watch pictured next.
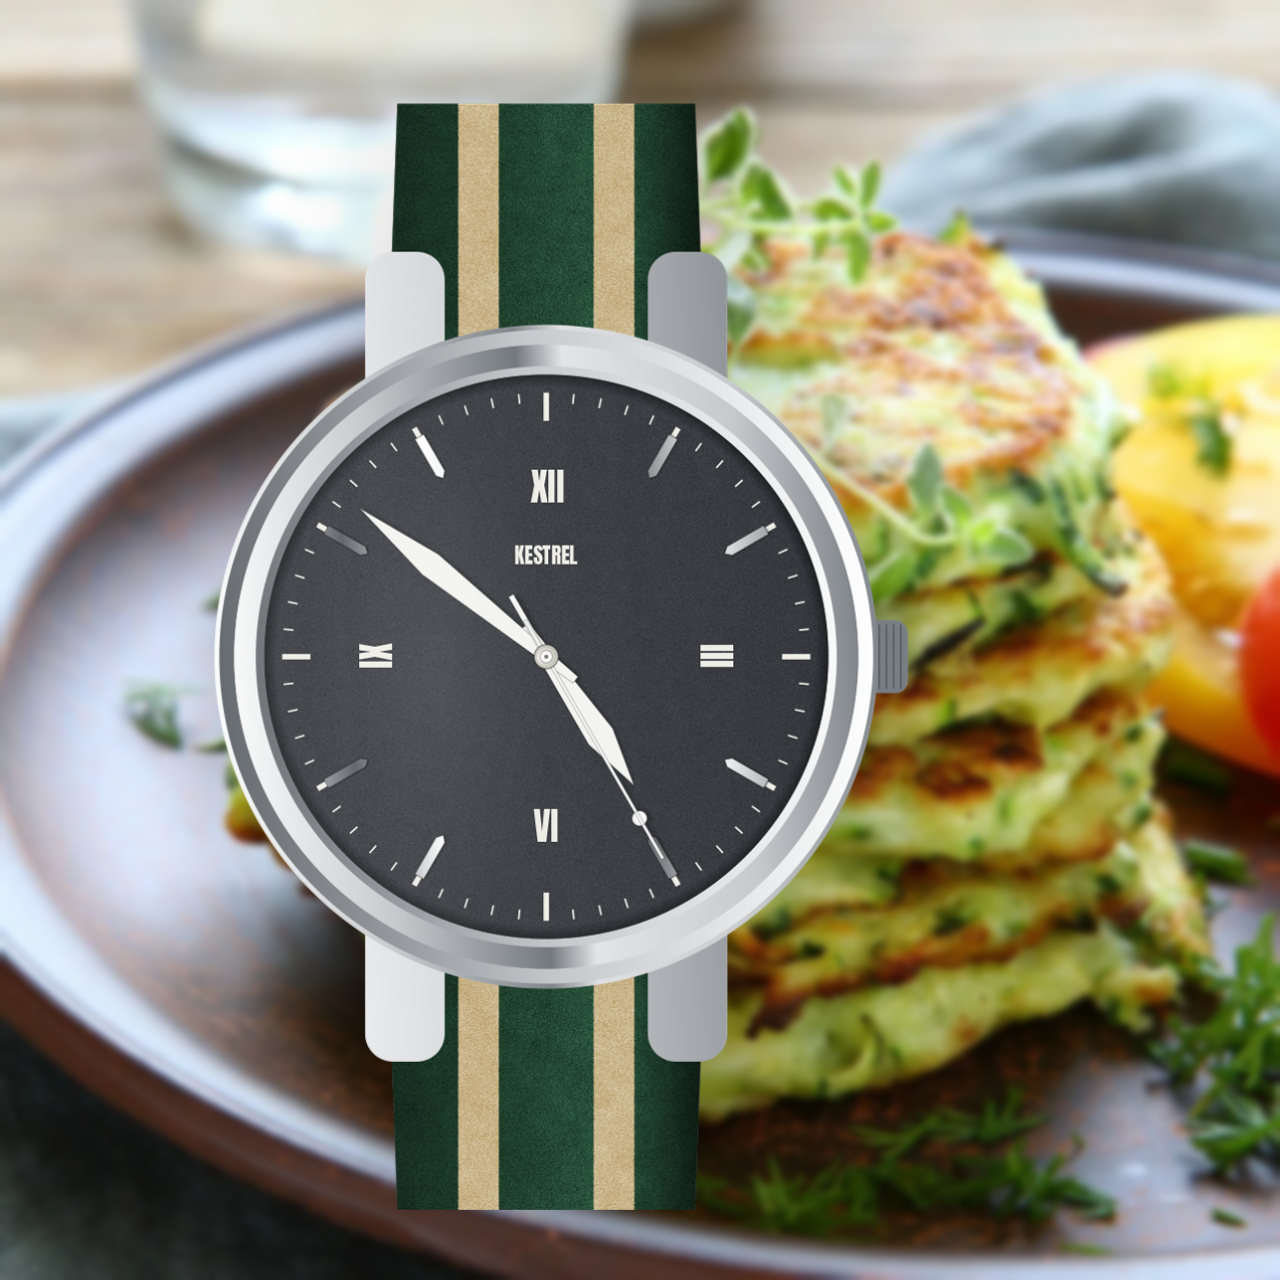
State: 4:51:25
